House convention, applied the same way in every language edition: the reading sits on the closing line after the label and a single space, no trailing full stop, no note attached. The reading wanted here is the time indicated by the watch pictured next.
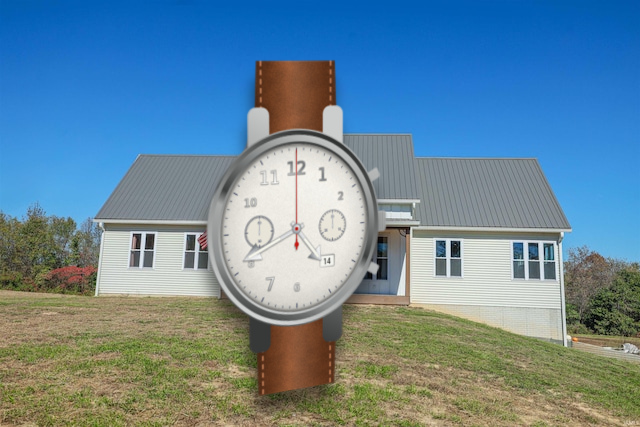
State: 4:41
